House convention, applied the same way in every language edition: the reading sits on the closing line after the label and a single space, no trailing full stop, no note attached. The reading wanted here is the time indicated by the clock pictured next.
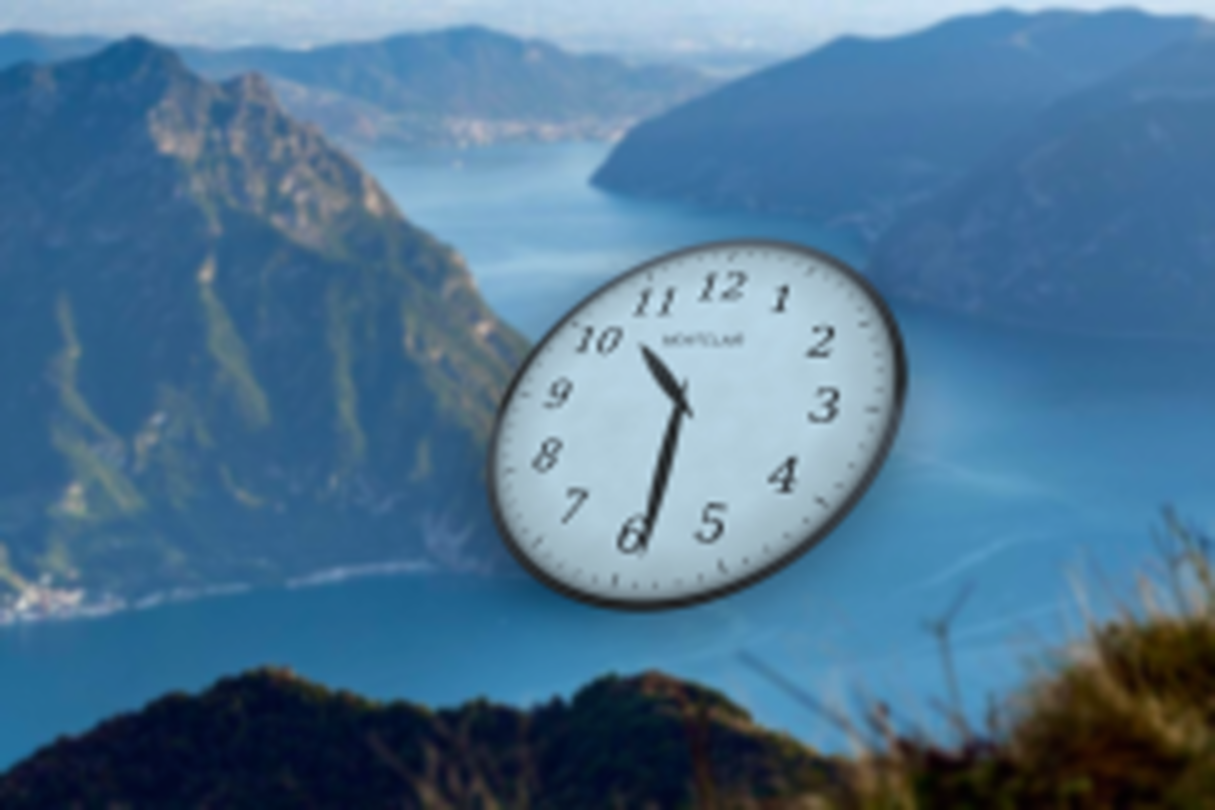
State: 10:29
